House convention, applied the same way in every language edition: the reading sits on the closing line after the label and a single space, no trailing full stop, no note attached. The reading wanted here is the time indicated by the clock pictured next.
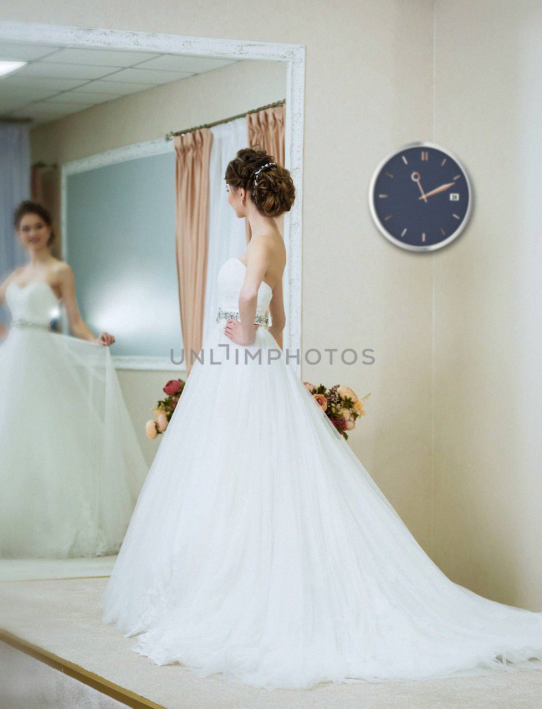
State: 11:11
